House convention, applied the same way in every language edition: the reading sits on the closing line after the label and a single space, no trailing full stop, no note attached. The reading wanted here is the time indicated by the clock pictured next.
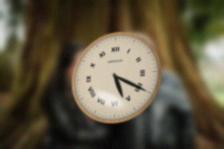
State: 5:20
